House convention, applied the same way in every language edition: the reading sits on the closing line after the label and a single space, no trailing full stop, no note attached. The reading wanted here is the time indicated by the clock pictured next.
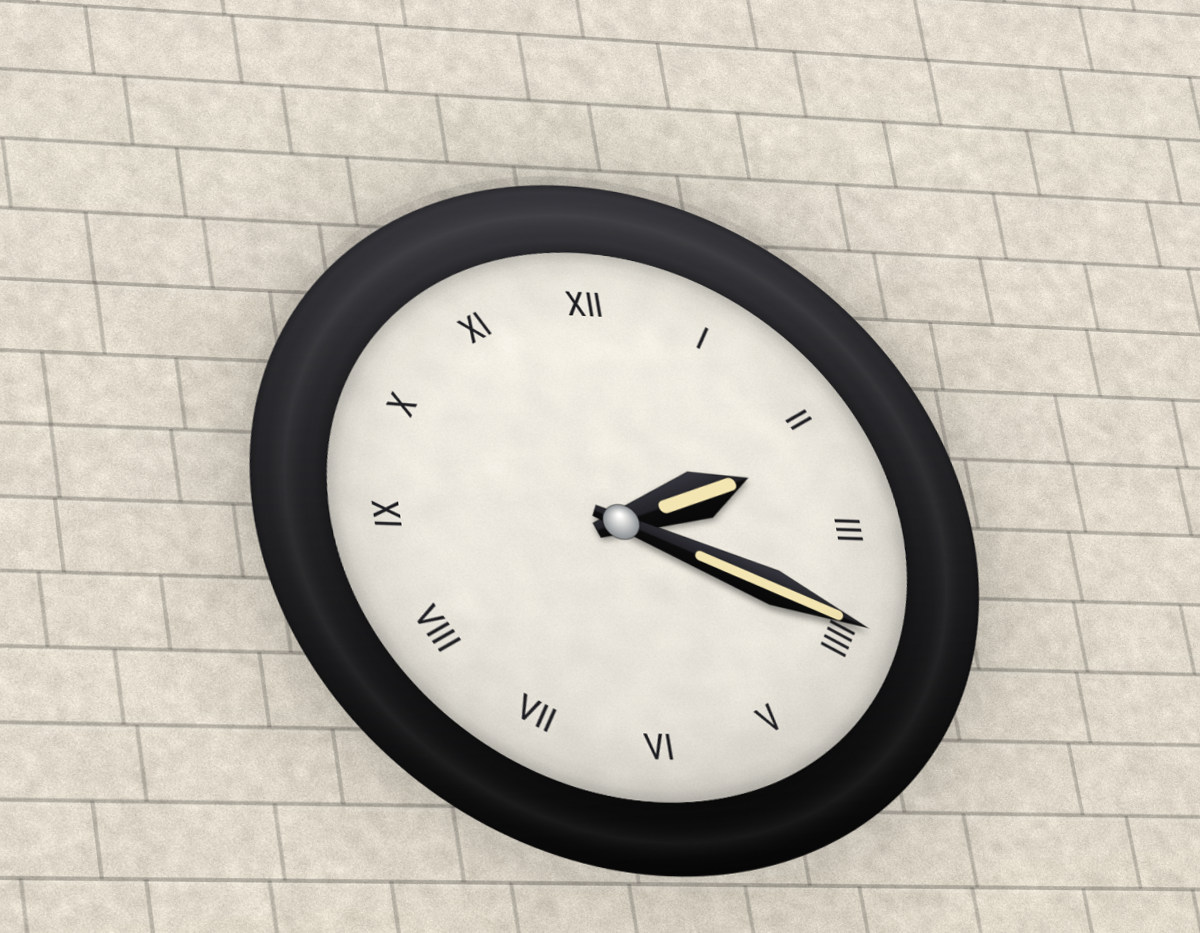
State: 2:19
